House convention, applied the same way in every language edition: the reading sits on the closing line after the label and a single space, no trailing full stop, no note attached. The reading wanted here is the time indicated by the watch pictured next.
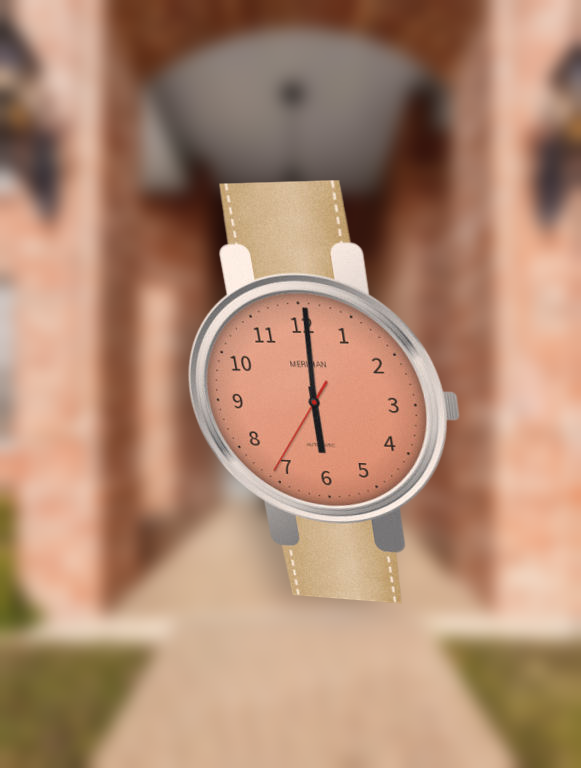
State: 6:00:36
